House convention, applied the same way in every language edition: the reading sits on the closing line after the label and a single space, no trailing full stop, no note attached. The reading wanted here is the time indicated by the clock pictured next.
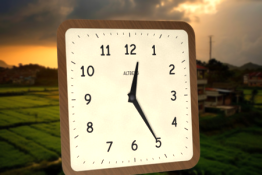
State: 12:25
